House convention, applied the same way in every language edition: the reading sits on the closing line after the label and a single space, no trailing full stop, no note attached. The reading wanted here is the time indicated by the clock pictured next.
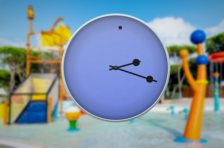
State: 2:17
